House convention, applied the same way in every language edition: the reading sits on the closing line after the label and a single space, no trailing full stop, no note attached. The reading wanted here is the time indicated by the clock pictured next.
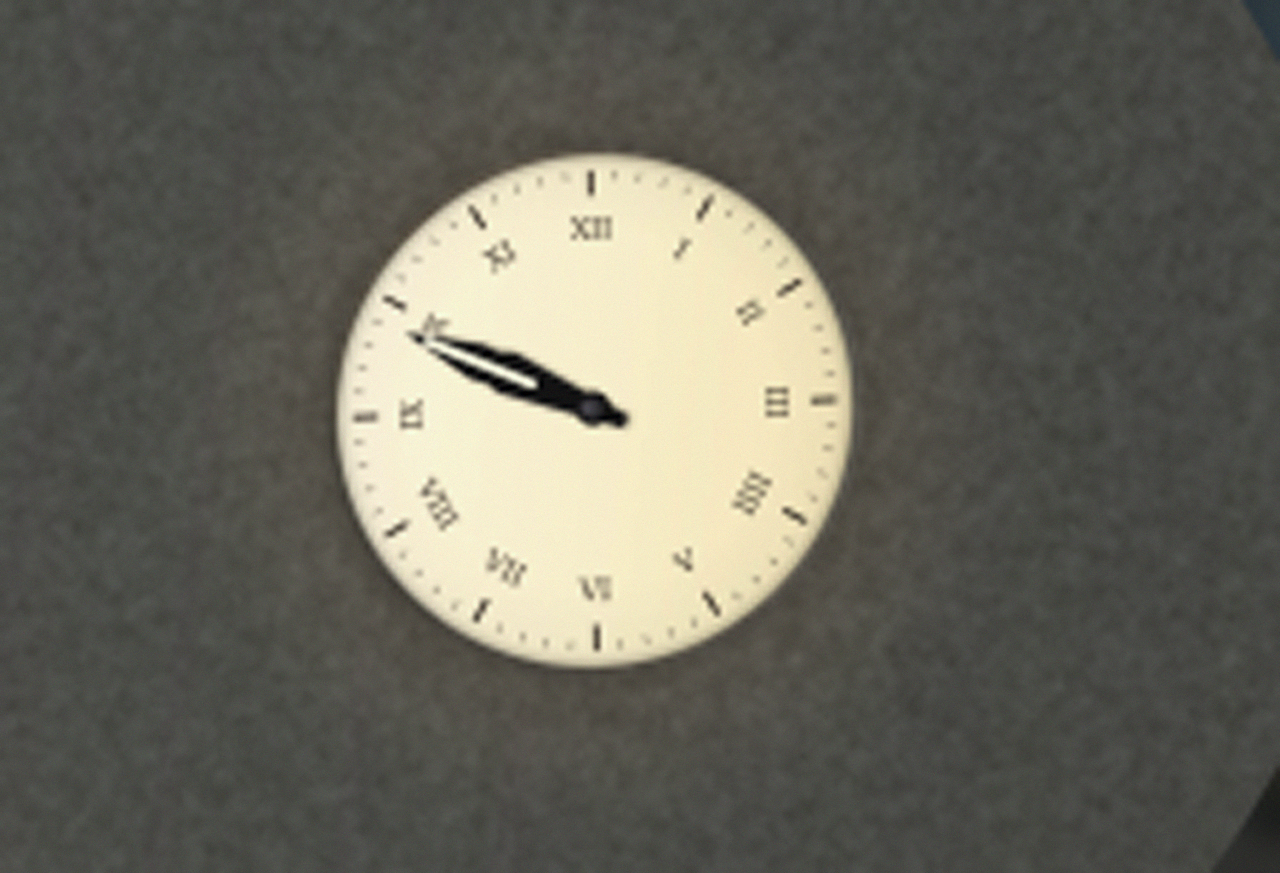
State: 9:49
